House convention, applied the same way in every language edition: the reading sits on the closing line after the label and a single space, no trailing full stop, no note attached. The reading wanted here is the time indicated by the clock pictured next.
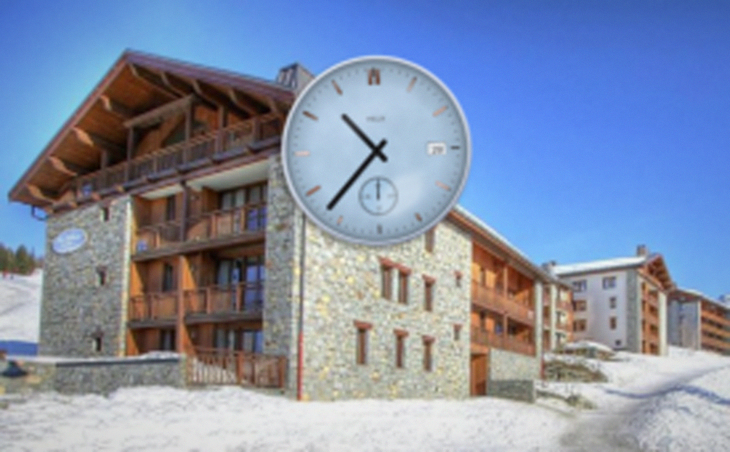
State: 10:37
